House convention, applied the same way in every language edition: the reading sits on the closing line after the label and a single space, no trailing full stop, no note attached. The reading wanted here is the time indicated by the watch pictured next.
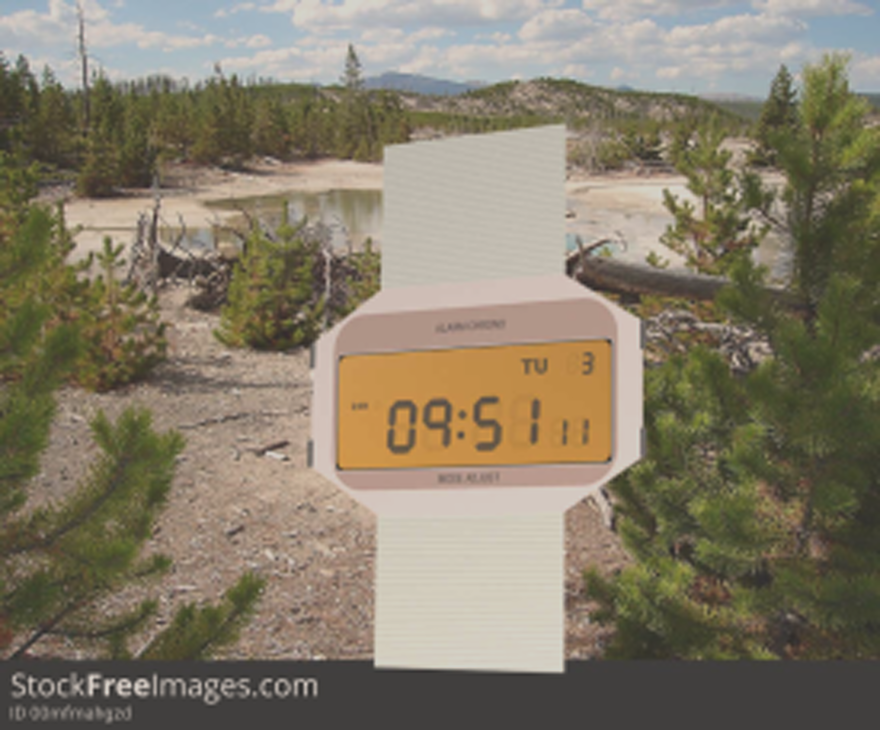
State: 9:51:11
